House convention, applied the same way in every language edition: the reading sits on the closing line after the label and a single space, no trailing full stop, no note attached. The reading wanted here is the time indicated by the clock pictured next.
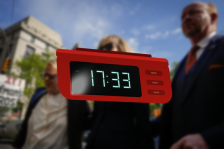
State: 17:33
